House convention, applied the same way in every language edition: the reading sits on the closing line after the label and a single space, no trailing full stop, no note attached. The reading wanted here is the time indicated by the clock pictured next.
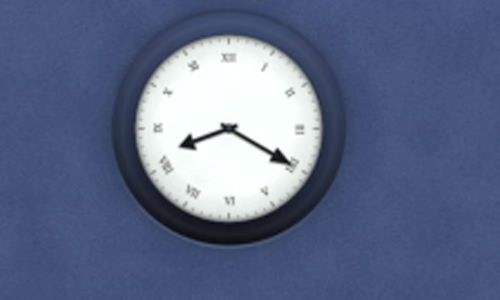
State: 8:20
